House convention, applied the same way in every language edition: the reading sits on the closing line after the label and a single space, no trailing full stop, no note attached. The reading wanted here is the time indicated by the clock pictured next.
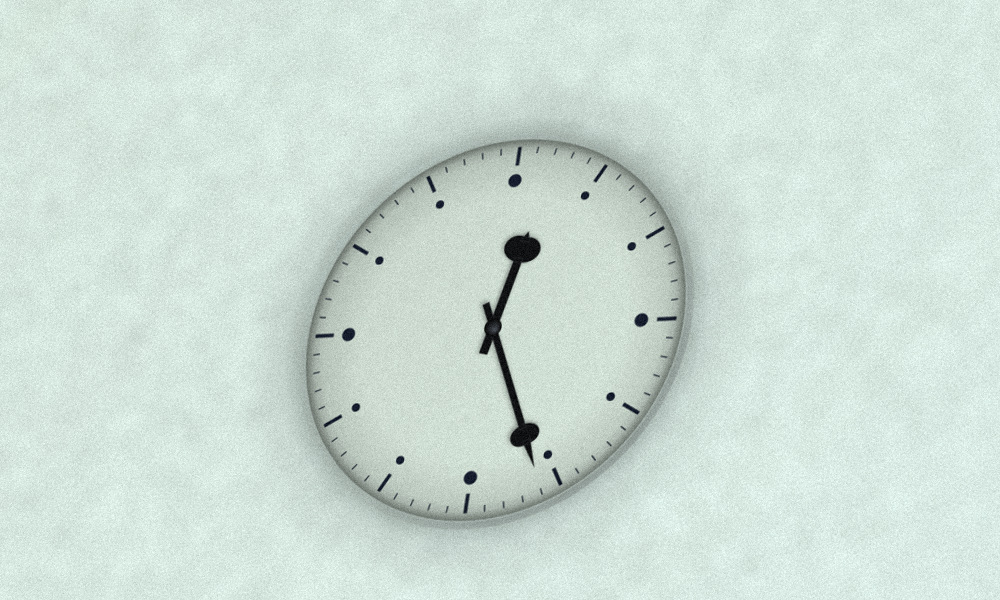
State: 12:26
